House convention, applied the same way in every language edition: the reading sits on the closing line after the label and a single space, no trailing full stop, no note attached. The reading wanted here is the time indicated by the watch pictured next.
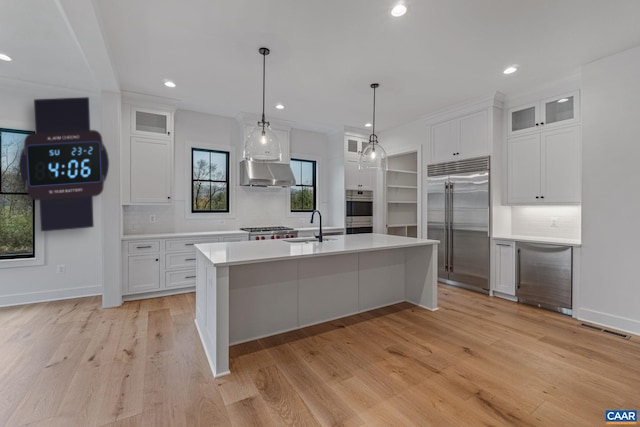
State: 4:06
